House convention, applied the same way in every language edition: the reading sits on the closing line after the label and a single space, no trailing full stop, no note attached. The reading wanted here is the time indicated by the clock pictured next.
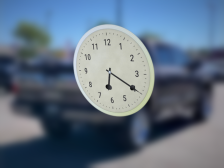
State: 6:20
